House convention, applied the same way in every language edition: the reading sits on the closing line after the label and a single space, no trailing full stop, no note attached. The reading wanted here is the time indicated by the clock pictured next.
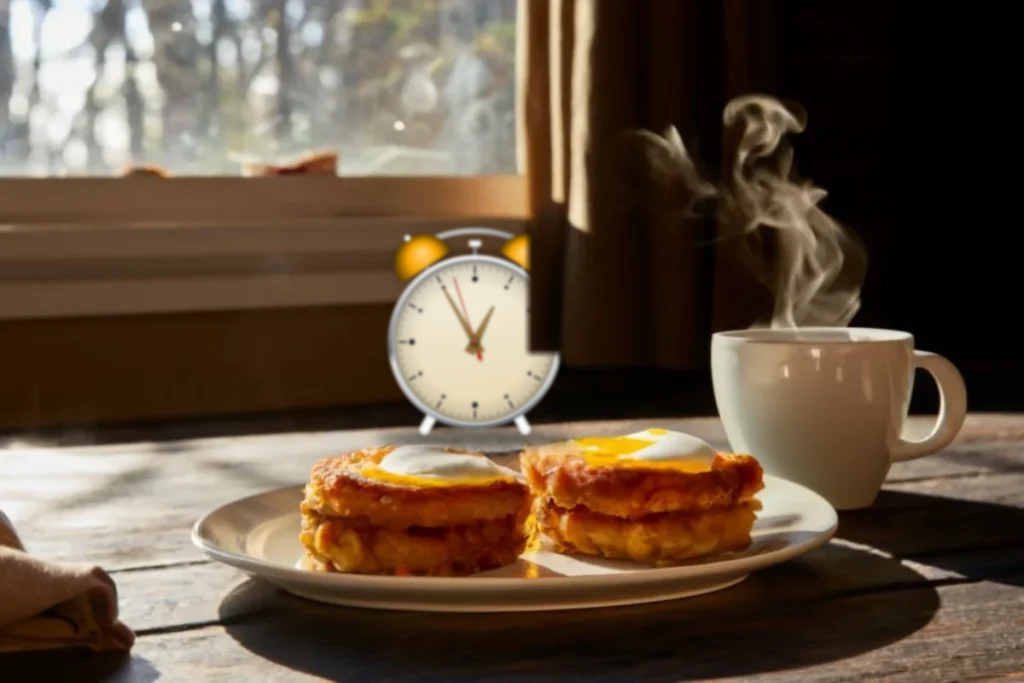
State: 12:54:57
